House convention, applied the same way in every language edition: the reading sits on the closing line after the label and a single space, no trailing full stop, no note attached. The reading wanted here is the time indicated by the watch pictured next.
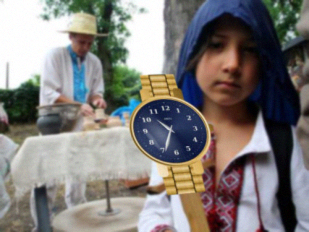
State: 10:34
